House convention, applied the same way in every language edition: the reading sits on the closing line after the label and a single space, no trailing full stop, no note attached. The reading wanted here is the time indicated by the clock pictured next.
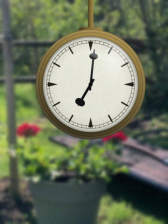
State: 7:01
